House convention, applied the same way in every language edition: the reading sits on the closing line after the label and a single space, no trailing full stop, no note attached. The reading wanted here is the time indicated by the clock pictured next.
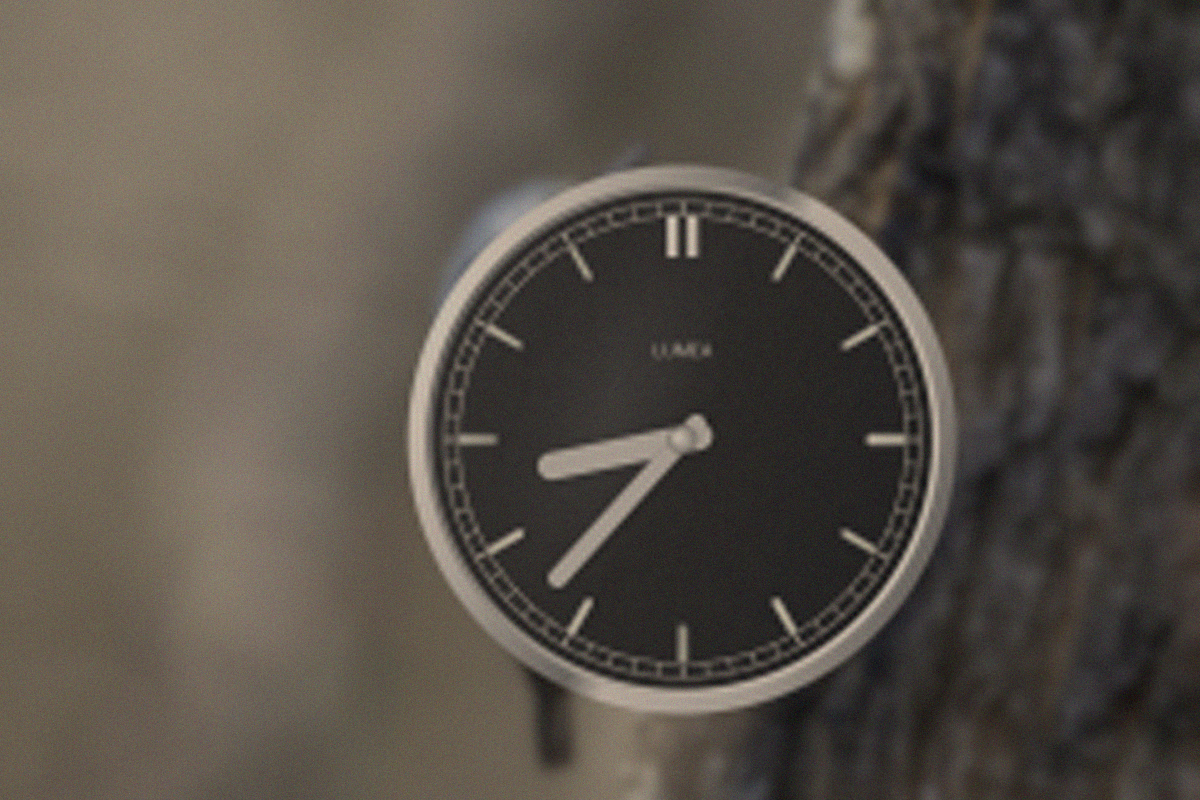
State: 8:37
